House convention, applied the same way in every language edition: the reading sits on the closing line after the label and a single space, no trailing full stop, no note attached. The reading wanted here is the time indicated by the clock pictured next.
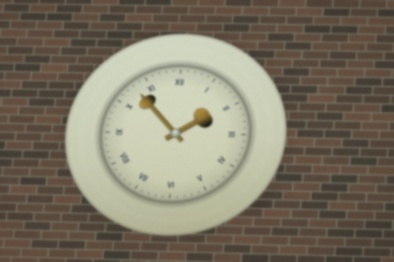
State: 1:53
